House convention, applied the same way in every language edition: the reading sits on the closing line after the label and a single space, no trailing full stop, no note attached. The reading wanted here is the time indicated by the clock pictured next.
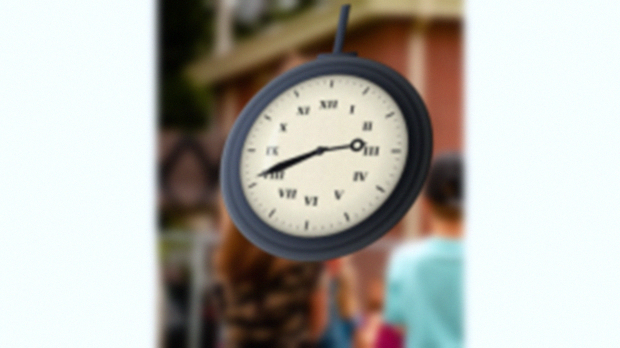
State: 2:41
